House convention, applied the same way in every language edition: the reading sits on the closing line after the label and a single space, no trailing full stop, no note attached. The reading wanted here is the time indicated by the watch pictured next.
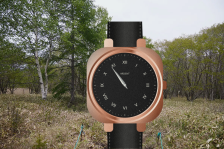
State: 10:54
